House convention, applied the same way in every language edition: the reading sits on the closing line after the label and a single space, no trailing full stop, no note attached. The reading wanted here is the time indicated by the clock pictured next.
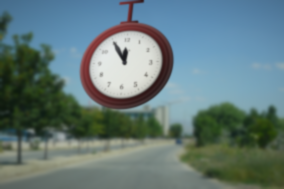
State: 11:55
